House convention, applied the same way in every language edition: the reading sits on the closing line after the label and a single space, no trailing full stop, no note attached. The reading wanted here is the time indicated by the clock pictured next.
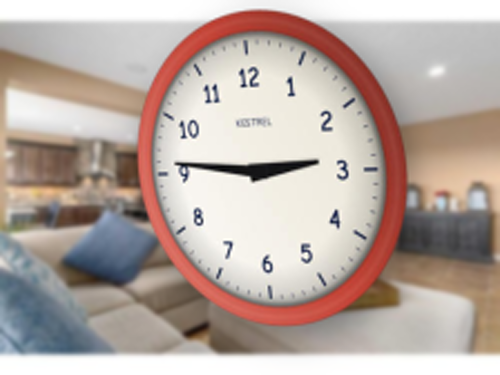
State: 2:46
